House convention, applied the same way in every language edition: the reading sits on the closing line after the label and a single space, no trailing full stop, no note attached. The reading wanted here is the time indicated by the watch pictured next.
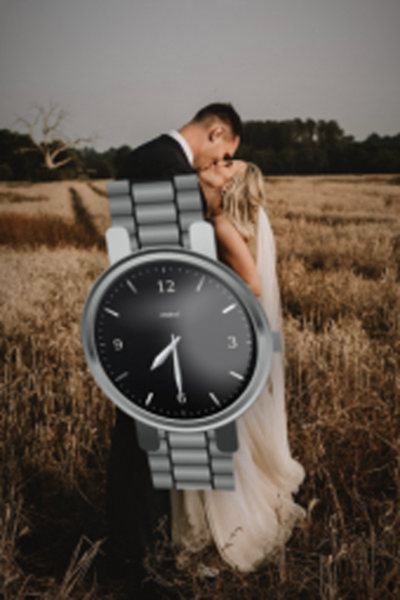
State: 7:30
